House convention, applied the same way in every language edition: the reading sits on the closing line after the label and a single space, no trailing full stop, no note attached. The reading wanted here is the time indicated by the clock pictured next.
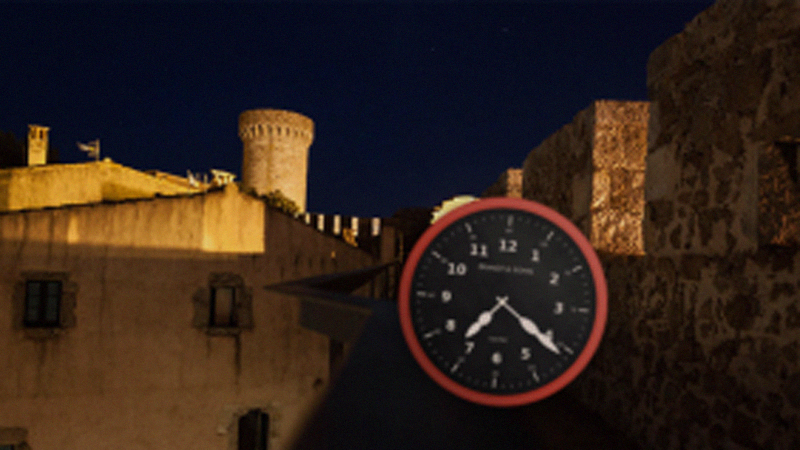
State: 7:21
